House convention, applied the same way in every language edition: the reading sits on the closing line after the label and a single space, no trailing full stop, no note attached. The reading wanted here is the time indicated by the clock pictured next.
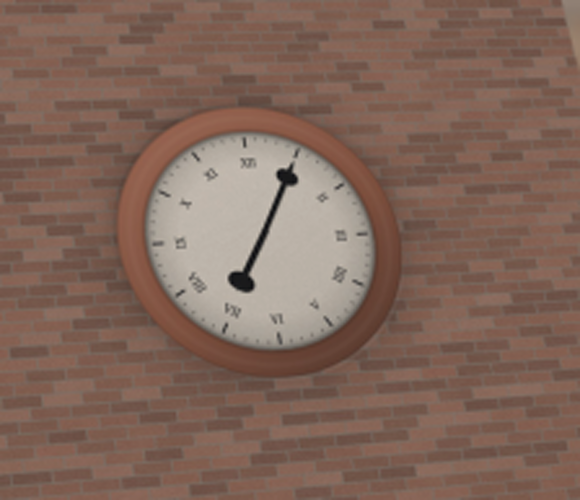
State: 7:05
